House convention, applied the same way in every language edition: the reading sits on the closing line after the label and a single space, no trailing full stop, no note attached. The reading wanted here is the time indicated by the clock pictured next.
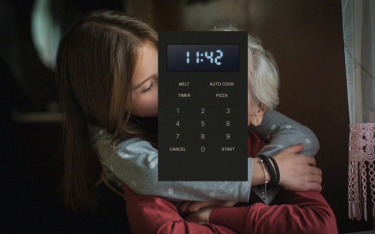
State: 11:42
